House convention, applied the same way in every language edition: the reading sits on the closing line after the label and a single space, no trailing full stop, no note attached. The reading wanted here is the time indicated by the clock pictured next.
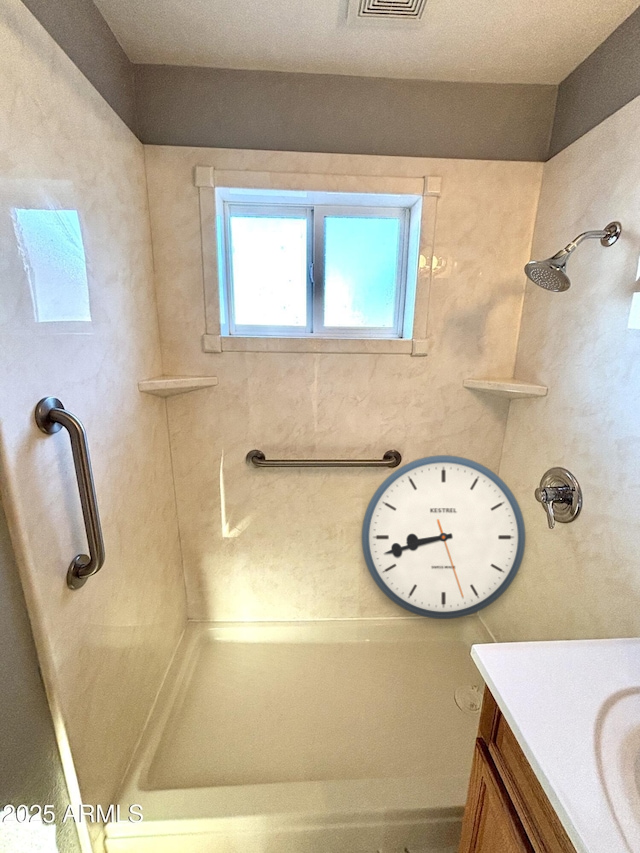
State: 8:42:27
